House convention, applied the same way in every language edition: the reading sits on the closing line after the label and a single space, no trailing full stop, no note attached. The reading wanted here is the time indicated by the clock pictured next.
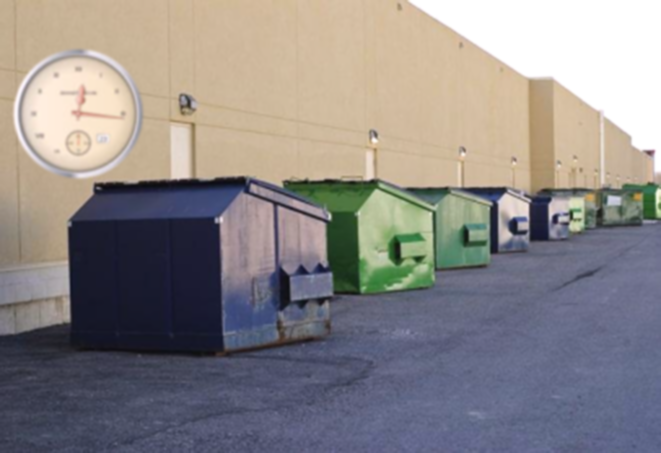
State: 12:16
